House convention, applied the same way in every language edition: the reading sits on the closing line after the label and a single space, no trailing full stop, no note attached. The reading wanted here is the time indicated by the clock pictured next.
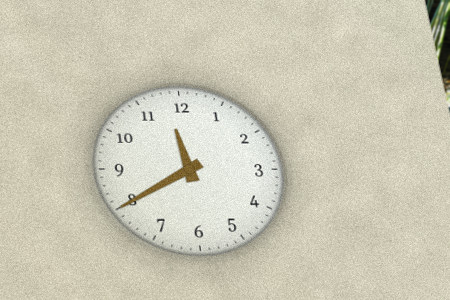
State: 11:40
